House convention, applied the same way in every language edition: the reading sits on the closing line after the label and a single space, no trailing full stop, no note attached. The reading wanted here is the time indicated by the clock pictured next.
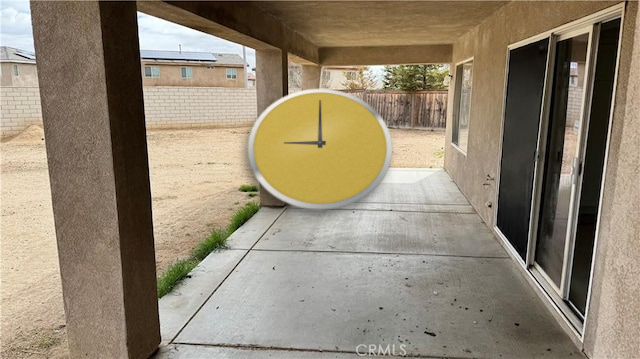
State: 9:00
